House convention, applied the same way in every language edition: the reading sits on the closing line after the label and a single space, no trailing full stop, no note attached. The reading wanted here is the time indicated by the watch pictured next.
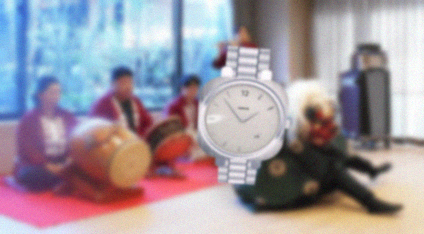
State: 1:53
